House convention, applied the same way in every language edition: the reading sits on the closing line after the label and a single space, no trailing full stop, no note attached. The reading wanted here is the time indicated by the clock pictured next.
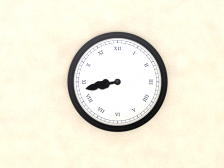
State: 8:43
